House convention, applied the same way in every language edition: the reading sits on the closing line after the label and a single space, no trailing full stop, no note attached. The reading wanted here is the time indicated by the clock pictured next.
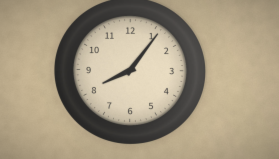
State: 8:06
